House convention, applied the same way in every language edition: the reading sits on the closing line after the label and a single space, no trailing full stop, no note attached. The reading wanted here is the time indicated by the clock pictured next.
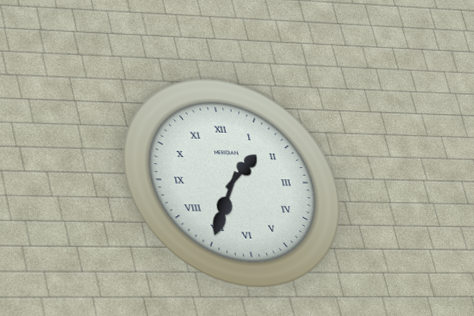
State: 1:35
